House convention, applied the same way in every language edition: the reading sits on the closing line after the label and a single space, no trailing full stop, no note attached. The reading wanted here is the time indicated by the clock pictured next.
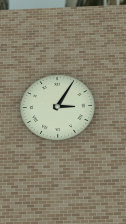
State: 3:05
